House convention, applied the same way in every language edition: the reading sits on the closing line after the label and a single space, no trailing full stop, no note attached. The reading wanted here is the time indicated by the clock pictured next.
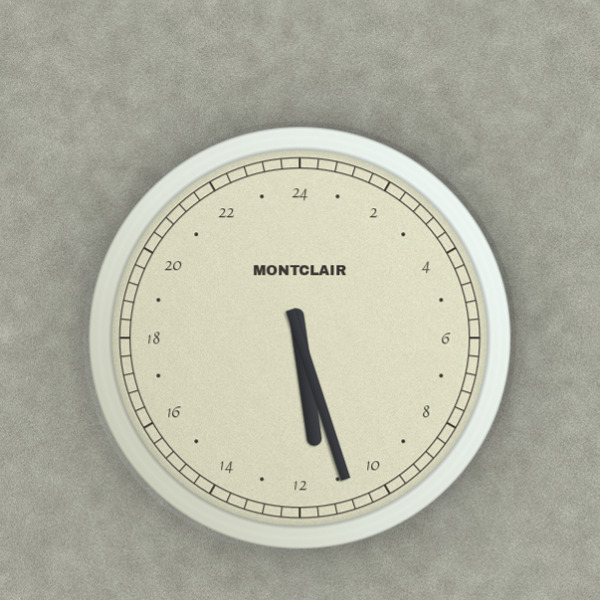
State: 11:27
